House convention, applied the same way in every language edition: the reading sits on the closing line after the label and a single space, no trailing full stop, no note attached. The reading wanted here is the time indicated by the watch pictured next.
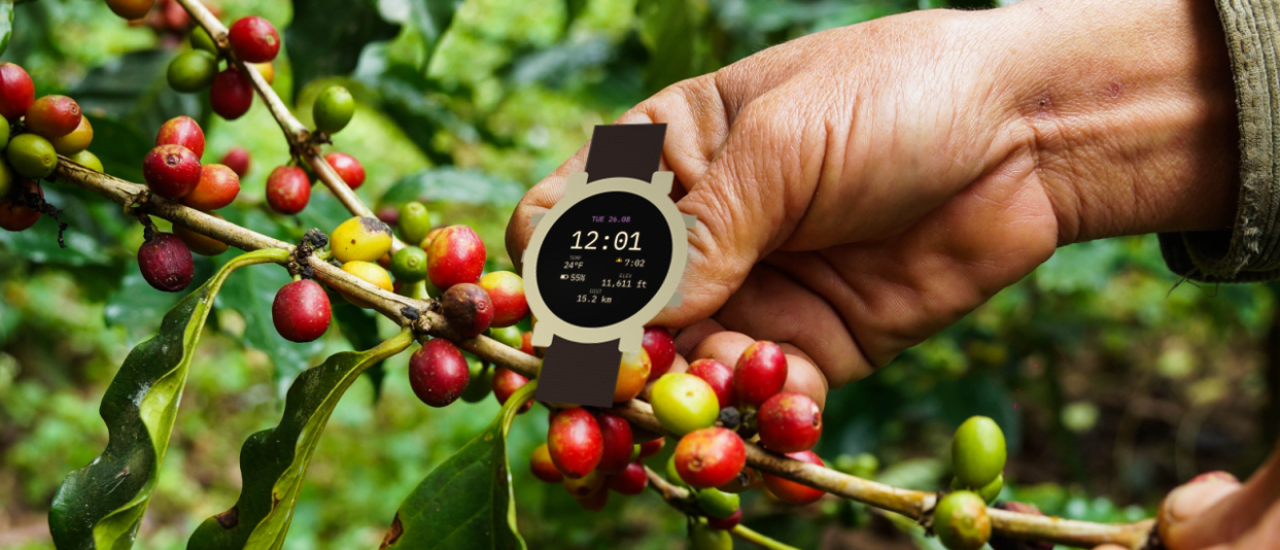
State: 12:01
